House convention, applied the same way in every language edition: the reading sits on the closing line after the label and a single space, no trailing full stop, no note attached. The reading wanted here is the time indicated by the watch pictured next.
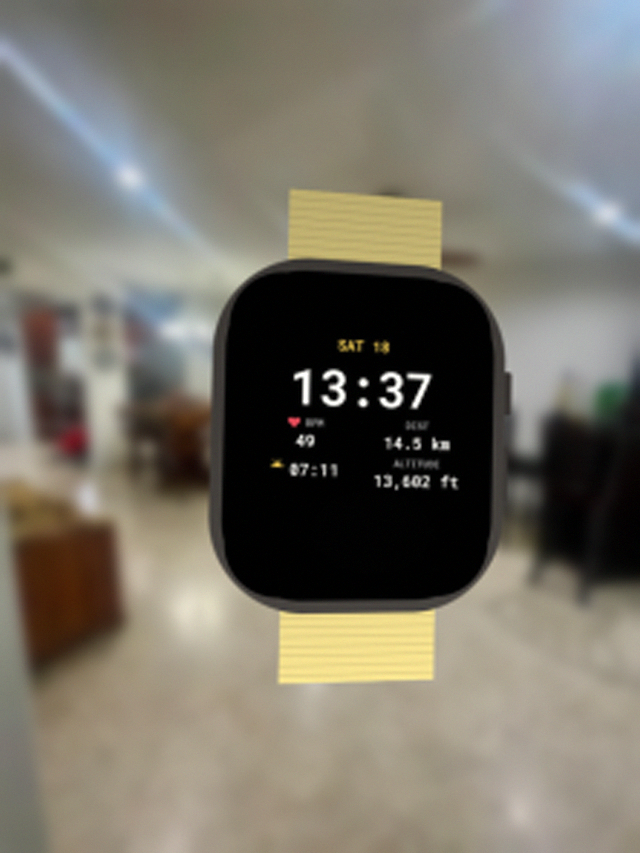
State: 13:37
